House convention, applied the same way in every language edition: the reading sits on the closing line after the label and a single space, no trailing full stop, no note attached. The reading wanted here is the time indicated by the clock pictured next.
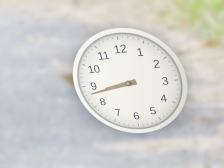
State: 8:43
